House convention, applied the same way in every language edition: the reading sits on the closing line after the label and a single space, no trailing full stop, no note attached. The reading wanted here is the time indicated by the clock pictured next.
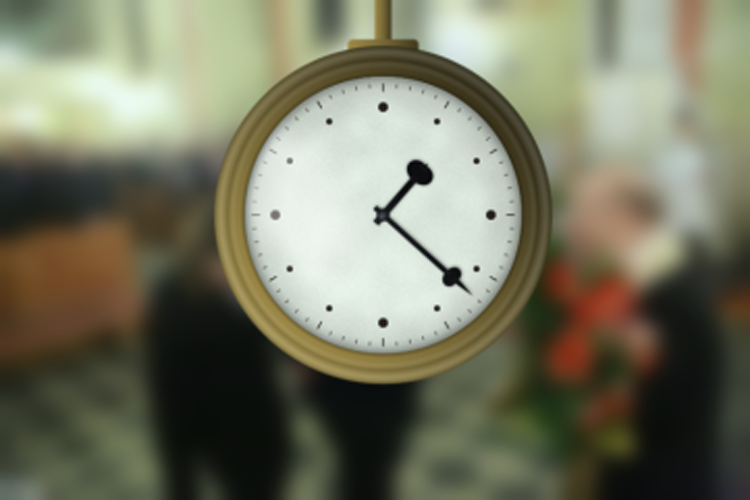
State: 1:22
